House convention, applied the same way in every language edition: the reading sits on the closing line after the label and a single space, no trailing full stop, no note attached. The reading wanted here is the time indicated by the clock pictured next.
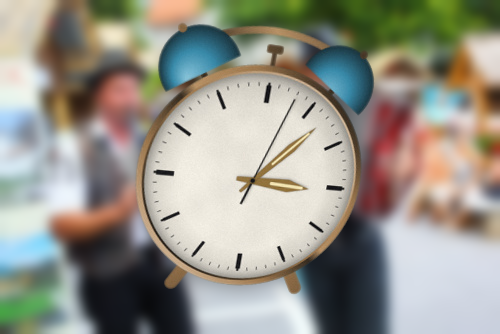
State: 3:07:03
